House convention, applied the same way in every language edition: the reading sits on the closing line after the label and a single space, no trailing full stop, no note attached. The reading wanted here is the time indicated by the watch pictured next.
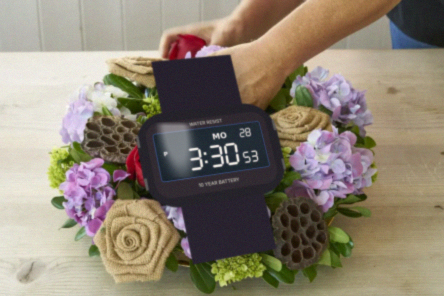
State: 3:30:53
